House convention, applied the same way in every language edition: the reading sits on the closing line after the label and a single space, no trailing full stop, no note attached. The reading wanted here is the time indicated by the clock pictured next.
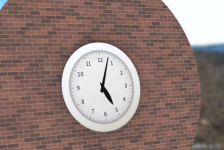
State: 5:03
